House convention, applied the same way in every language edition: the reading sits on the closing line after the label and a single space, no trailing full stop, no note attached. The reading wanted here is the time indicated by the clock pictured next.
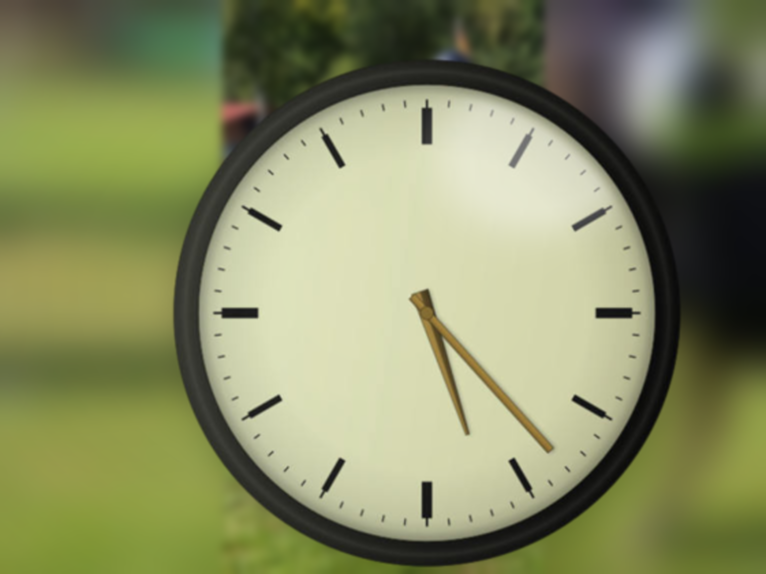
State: 5:23
